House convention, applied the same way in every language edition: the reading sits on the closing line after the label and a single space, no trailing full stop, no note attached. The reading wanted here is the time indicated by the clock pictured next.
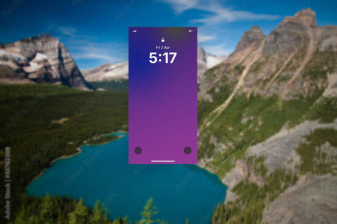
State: 5:17
